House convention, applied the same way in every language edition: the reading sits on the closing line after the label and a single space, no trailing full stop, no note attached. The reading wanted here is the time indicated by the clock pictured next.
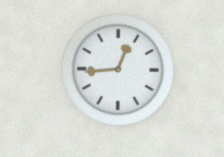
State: 12:44
